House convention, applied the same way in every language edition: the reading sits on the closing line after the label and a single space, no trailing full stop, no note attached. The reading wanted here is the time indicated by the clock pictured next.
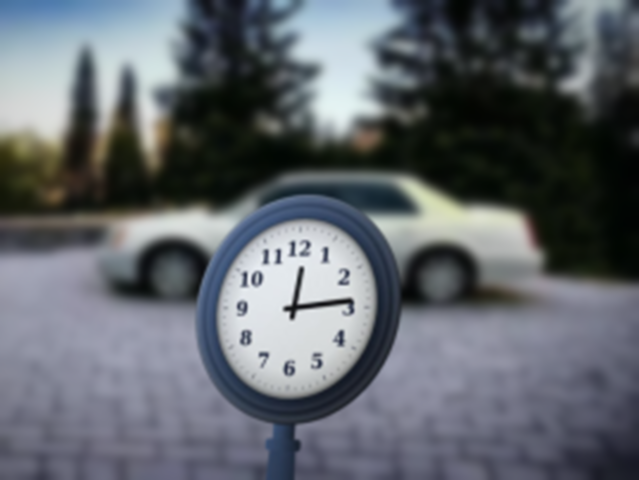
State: 12:14
